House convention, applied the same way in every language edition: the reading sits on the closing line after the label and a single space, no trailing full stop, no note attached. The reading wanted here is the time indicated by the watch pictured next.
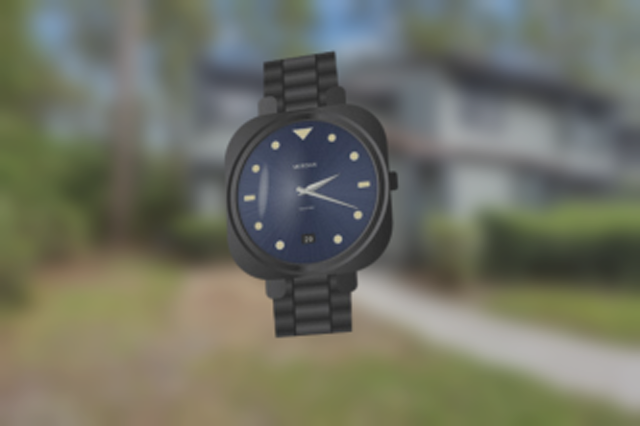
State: 2:19
